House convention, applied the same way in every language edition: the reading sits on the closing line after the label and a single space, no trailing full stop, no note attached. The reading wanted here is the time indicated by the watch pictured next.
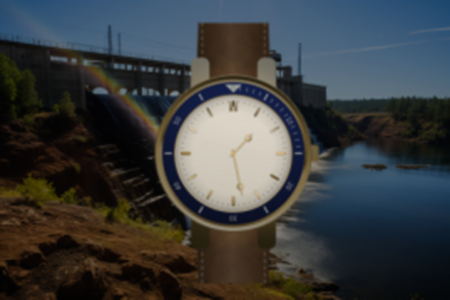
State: 1:28
